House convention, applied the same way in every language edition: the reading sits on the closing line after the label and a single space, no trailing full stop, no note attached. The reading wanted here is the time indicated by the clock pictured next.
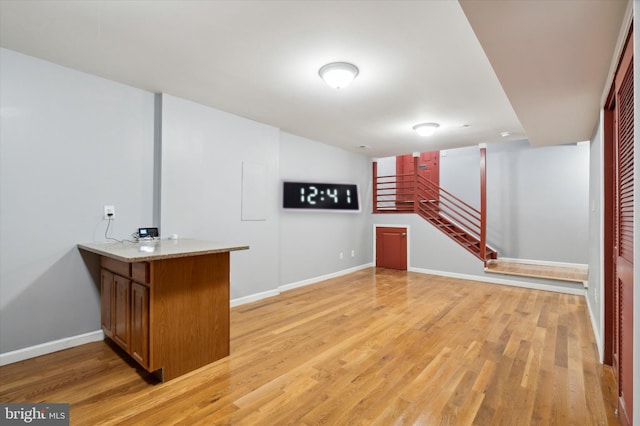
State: 12:41
